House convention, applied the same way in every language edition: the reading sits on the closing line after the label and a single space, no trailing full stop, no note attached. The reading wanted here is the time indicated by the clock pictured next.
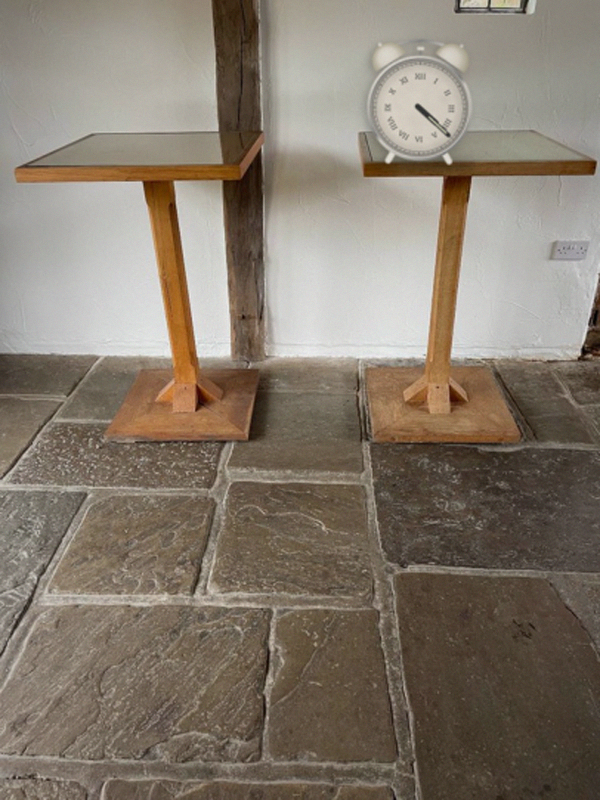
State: 4:22
